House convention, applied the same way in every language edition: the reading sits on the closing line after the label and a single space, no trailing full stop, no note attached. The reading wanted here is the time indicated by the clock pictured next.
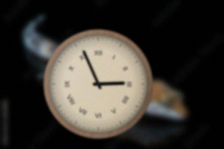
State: 2:56
